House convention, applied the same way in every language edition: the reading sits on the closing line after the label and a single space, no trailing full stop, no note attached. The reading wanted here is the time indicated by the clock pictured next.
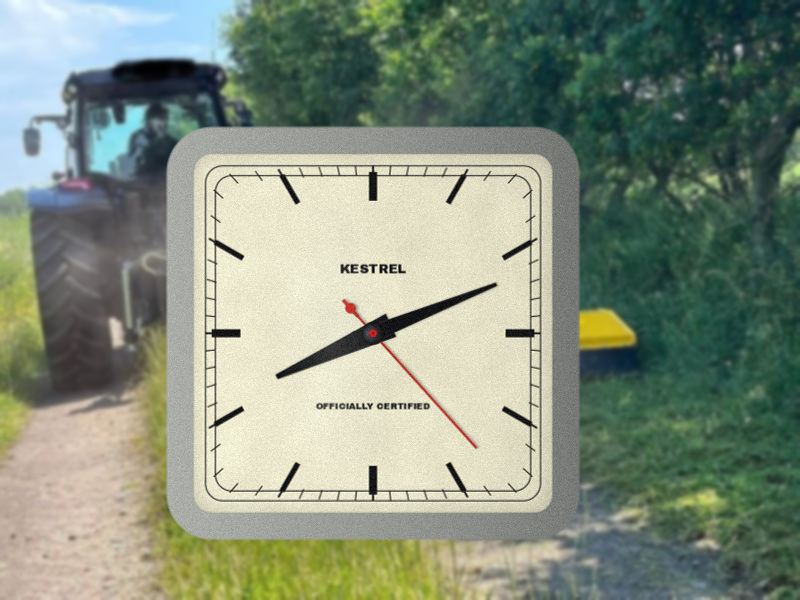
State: 8:11:23
